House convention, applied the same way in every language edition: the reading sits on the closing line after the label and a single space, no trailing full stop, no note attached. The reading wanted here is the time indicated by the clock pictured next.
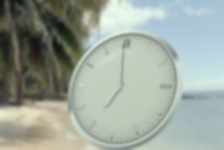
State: 6:59
